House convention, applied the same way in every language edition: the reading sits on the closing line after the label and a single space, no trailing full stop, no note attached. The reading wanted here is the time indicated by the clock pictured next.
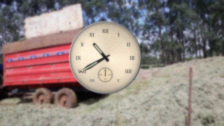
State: 10:40
